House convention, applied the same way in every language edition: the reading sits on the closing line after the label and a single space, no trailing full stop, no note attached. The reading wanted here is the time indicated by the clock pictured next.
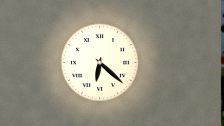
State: 6:22
